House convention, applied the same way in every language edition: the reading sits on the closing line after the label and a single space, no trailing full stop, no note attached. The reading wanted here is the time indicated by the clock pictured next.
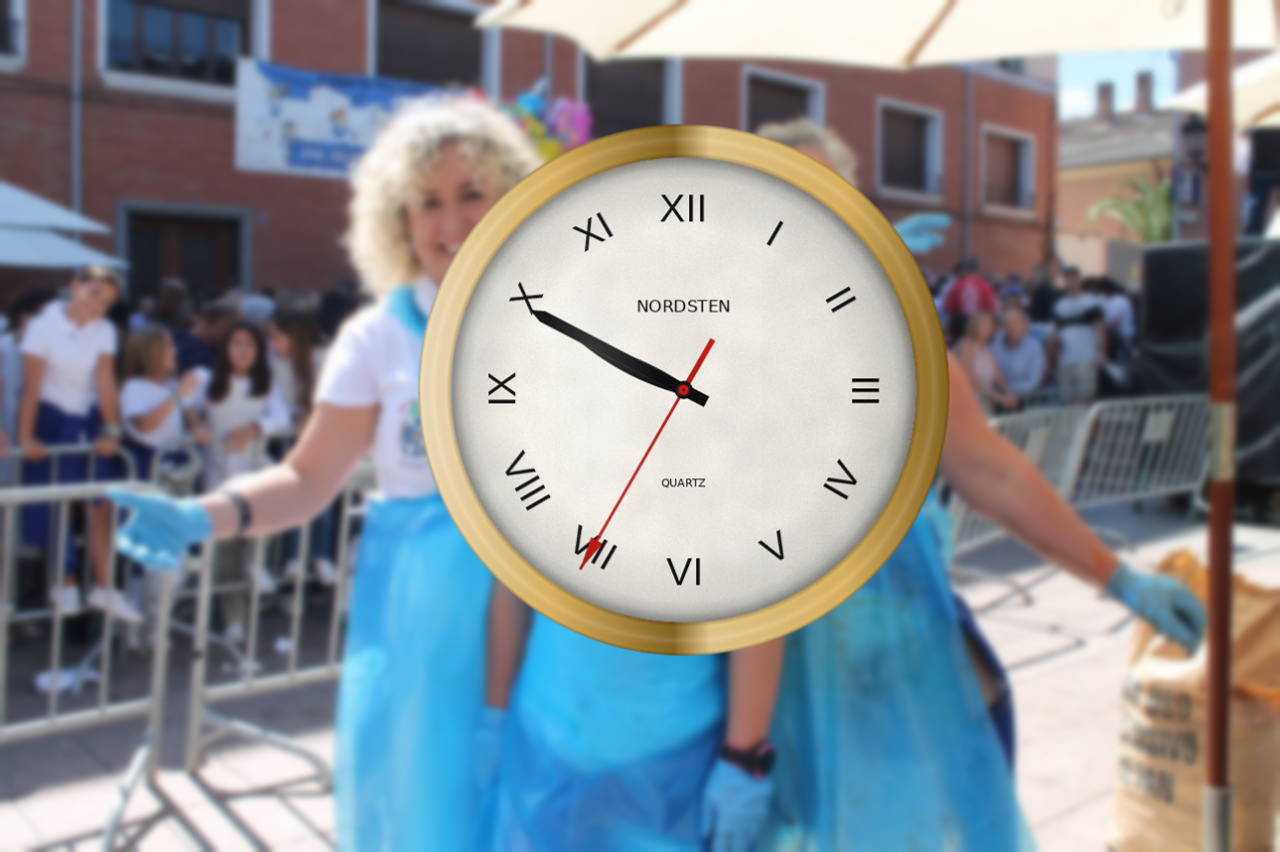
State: 9:49:35
